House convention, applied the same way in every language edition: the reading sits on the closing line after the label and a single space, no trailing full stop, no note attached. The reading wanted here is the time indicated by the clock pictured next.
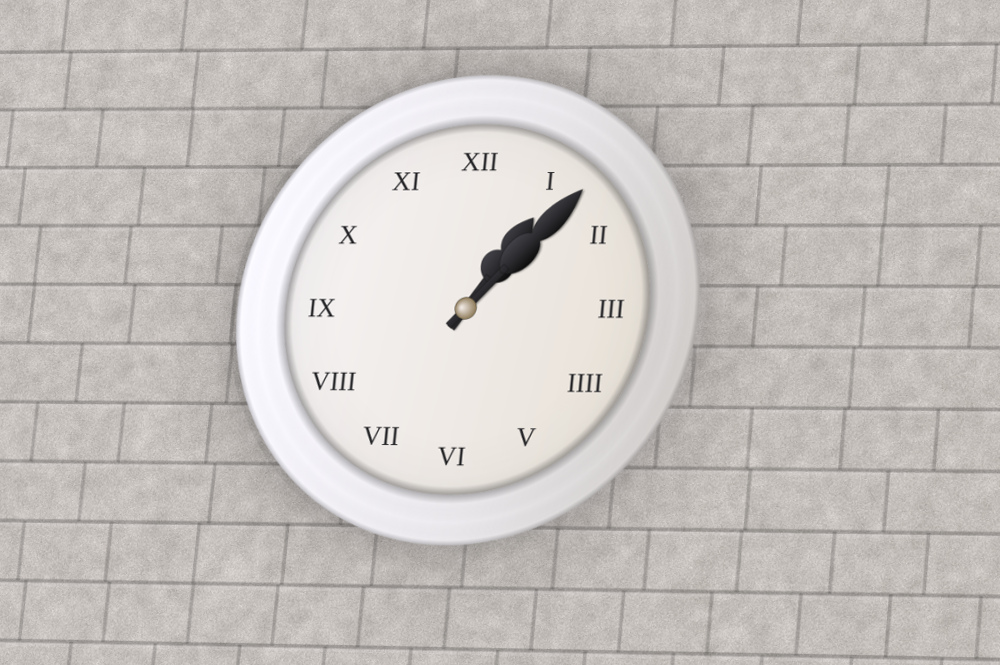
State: 1:07
